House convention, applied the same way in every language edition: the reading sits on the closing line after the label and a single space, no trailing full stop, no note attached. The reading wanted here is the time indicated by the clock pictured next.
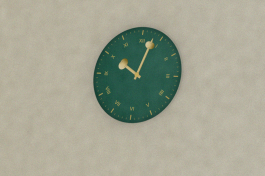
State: 10:03
